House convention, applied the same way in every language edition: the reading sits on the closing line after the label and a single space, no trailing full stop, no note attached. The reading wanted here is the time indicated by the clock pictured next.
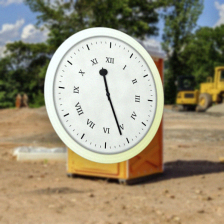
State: 11:26
